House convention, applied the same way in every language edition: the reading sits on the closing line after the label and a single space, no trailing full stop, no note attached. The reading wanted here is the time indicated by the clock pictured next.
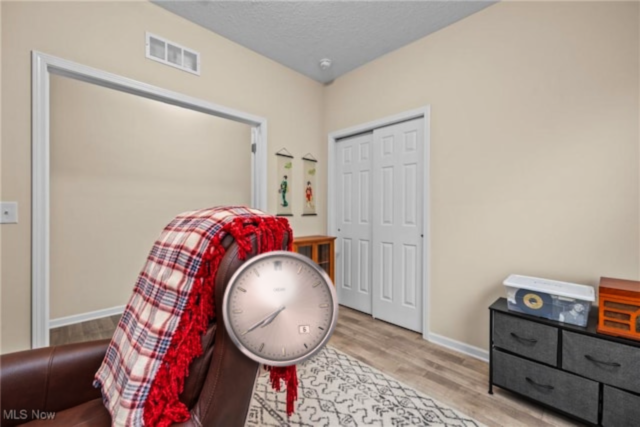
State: 7:40
